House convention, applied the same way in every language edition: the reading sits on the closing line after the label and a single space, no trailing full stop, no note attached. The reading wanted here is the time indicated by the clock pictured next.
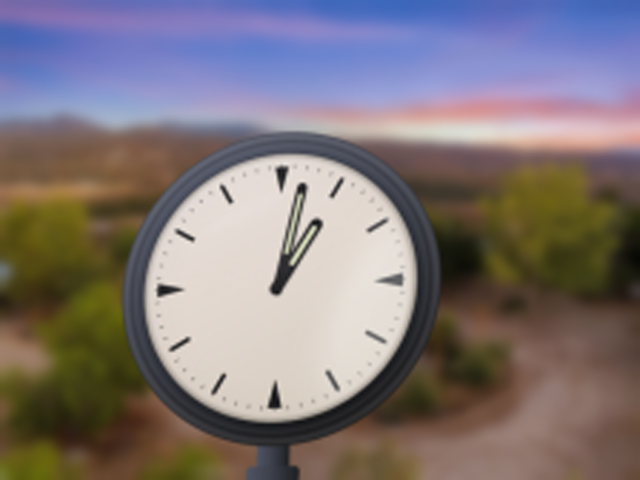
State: 1:02
